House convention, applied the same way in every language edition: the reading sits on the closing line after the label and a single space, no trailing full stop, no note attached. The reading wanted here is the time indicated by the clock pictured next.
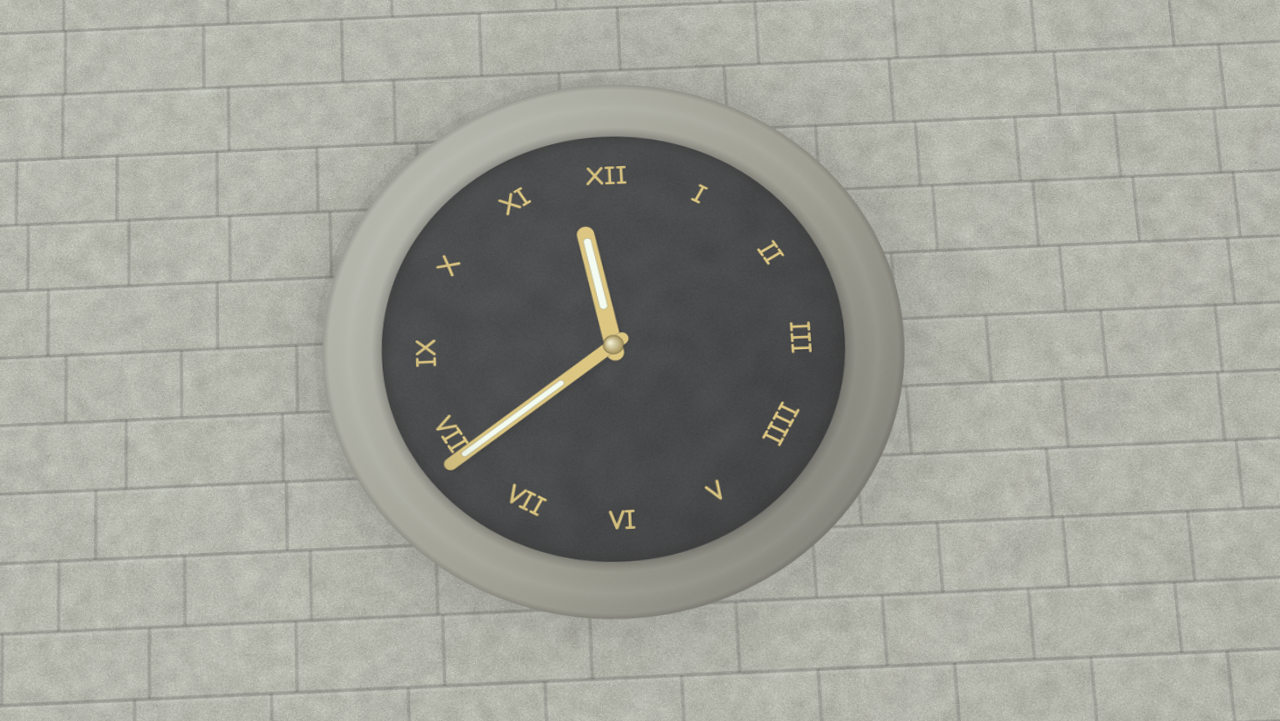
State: 11:39
